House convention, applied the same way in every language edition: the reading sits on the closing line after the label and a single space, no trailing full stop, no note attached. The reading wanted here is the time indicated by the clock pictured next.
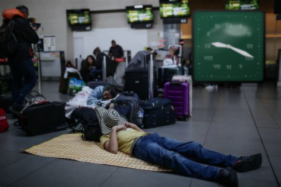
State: 9:19
